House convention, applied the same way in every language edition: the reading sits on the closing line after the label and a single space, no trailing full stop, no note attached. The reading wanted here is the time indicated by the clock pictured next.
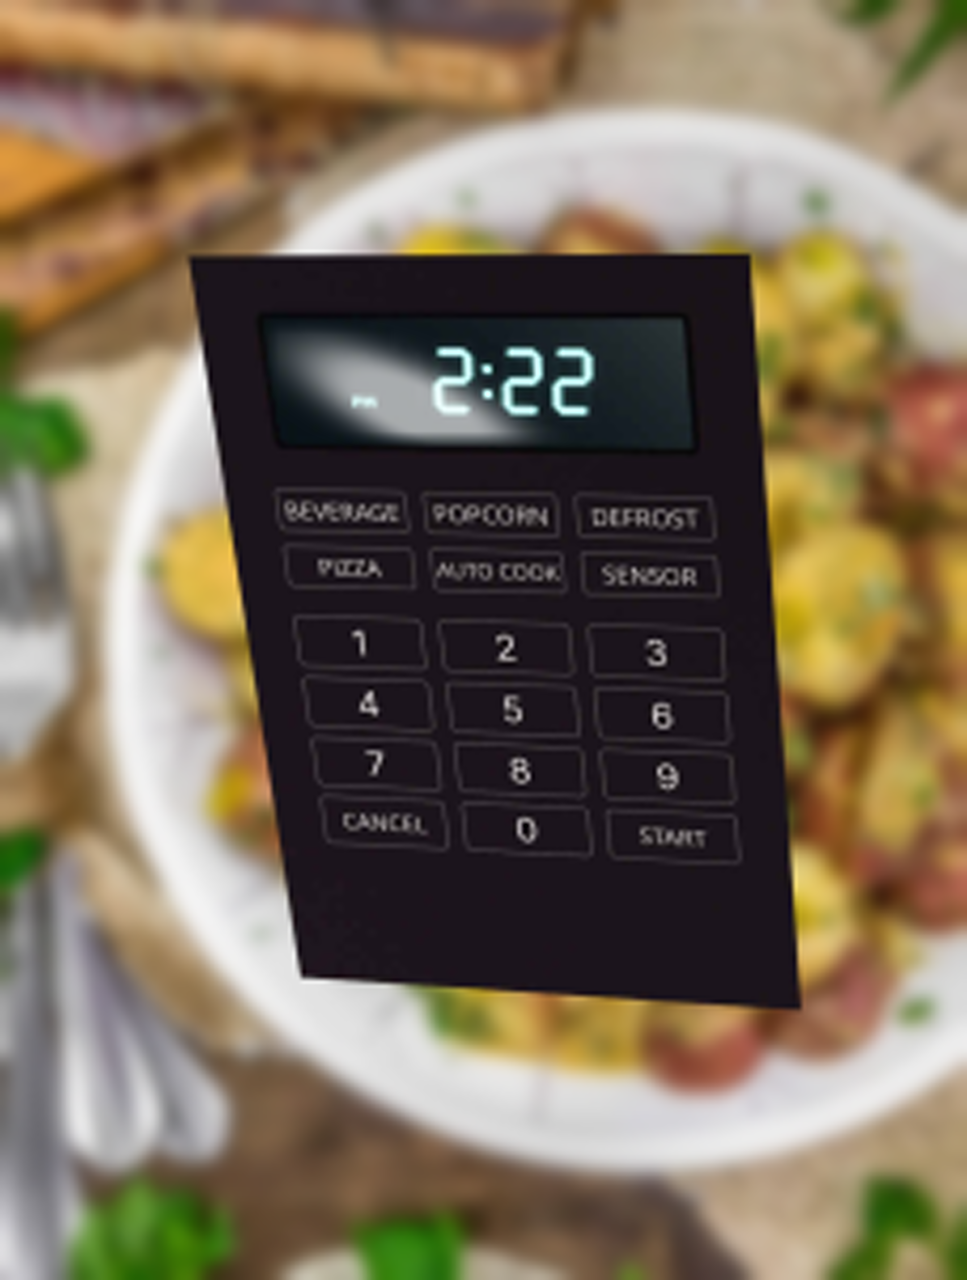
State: 2:22
